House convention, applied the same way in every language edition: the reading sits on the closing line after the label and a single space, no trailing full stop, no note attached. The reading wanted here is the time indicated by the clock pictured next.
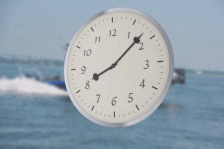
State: 8:08
